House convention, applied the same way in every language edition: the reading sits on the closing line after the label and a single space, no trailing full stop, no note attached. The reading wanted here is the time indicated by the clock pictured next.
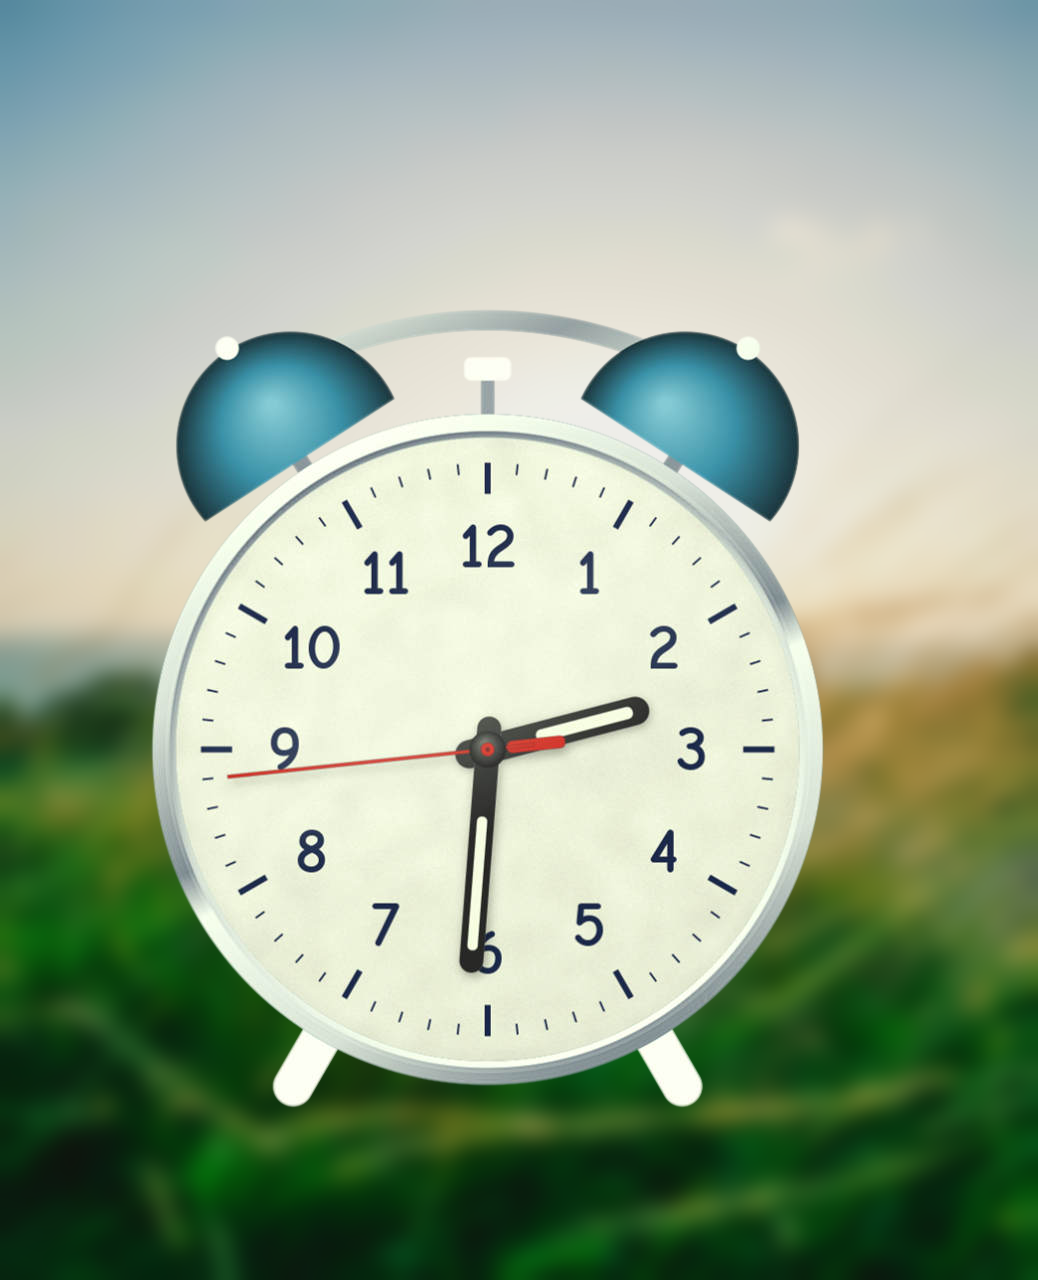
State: 2:30:44
